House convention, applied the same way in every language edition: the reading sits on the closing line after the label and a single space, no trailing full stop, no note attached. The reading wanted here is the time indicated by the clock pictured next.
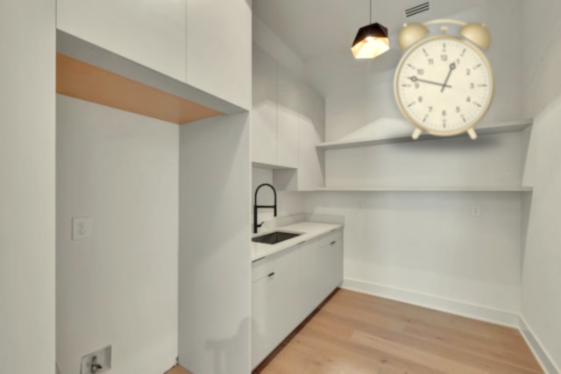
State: 12:47
